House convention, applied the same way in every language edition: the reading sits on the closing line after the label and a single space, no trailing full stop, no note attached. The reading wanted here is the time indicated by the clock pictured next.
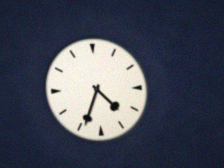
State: 4:34
